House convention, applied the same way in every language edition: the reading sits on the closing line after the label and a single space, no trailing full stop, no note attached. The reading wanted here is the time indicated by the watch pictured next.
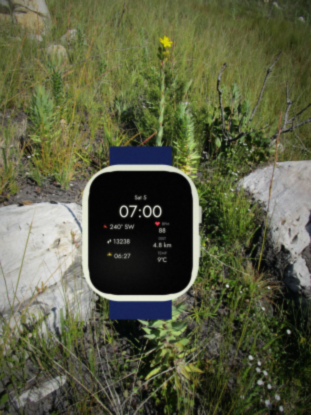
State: 7:00
